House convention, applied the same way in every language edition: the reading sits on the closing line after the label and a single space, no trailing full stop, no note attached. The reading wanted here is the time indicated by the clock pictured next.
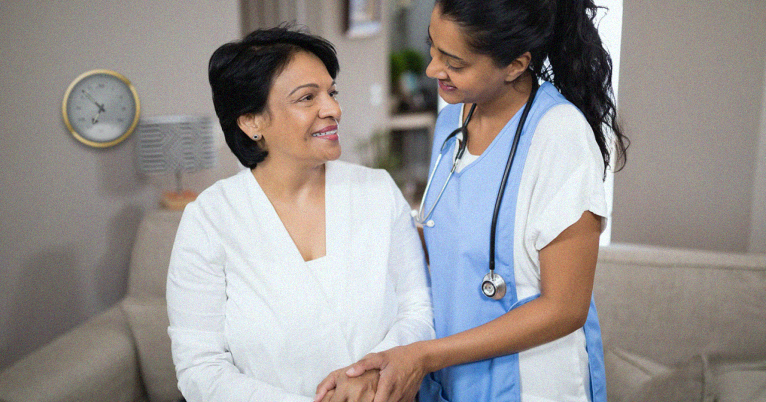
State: 6:52
